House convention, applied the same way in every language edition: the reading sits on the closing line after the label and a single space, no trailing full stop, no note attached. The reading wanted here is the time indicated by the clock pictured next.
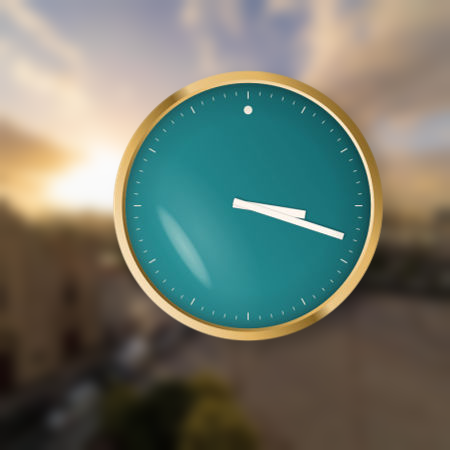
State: 3:18
